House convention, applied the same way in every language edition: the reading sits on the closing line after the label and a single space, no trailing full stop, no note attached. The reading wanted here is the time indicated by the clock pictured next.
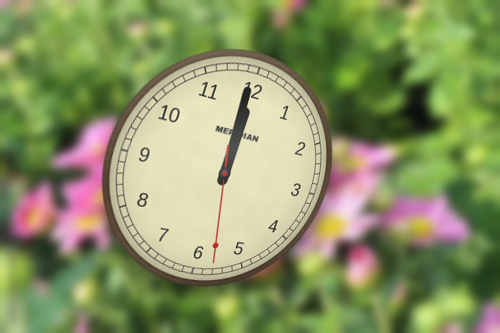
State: 11:59:28
